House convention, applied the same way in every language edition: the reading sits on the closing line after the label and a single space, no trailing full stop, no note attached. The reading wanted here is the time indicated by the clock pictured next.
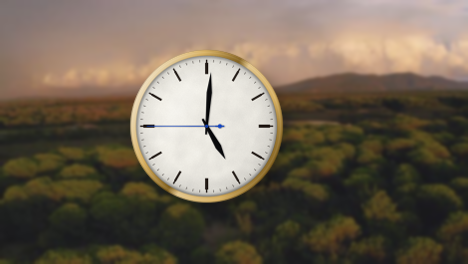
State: 5:00:45
